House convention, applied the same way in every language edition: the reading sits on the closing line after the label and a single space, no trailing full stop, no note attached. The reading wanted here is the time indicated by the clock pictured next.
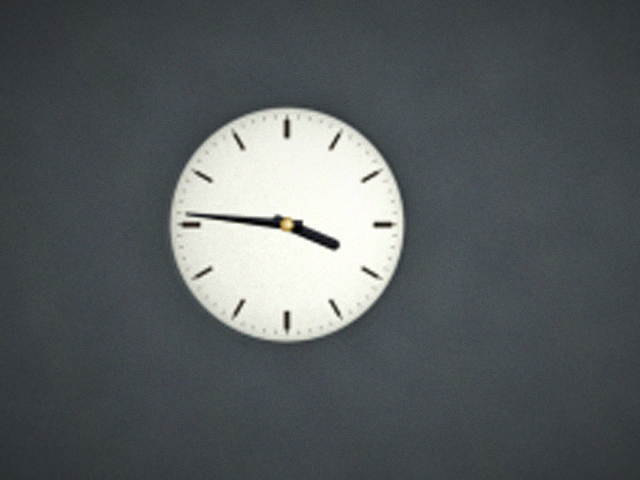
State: 3:46
